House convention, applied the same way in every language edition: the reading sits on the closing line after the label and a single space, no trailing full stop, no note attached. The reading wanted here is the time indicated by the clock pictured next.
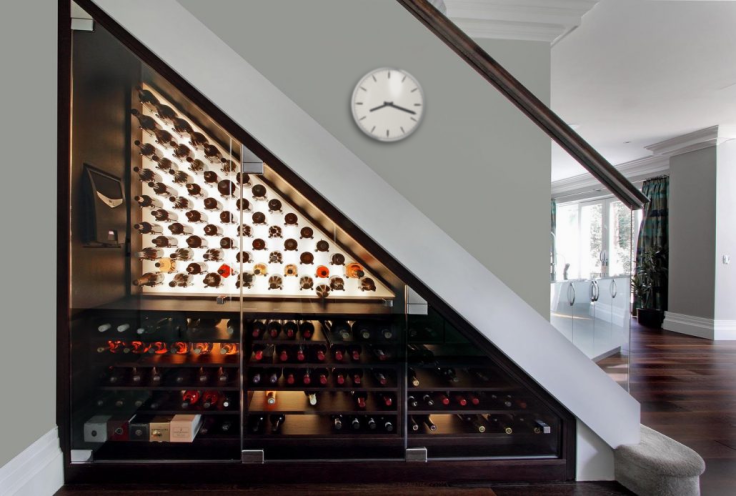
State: 8:18
